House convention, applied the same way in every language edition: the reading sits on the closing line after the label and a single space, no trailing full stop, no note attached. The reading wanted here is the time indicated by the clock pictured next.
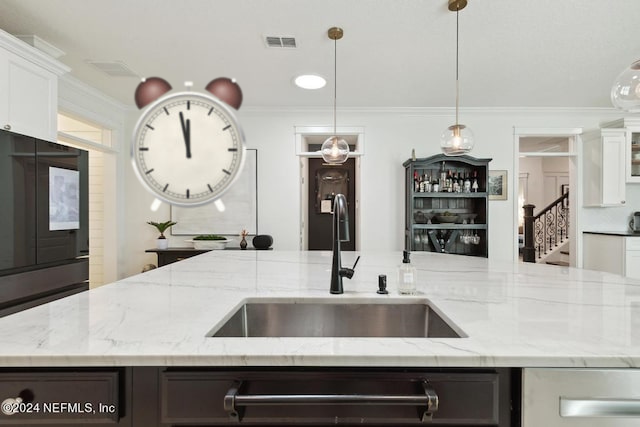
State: 11:58
